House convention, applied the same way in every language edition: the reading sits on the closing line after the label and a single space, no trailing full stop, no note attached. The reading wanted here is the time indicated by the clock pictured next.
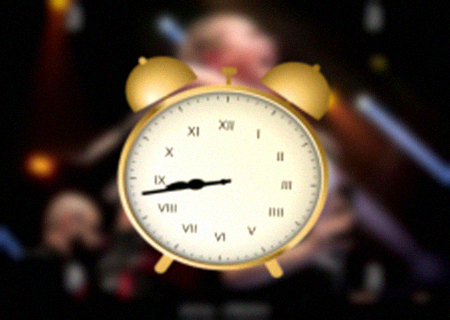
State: 8:43
